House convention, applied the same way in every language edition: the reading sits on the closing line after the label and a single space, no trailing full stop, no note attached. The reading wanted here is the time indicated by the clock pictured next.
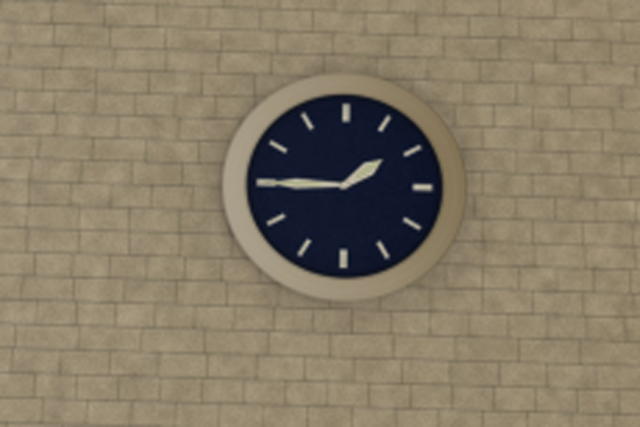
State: 1:45
